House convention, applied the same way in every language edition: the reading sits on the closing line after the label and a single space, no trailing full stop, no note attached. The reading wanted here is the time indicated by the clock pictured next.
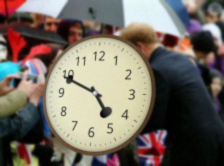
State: 4:49
